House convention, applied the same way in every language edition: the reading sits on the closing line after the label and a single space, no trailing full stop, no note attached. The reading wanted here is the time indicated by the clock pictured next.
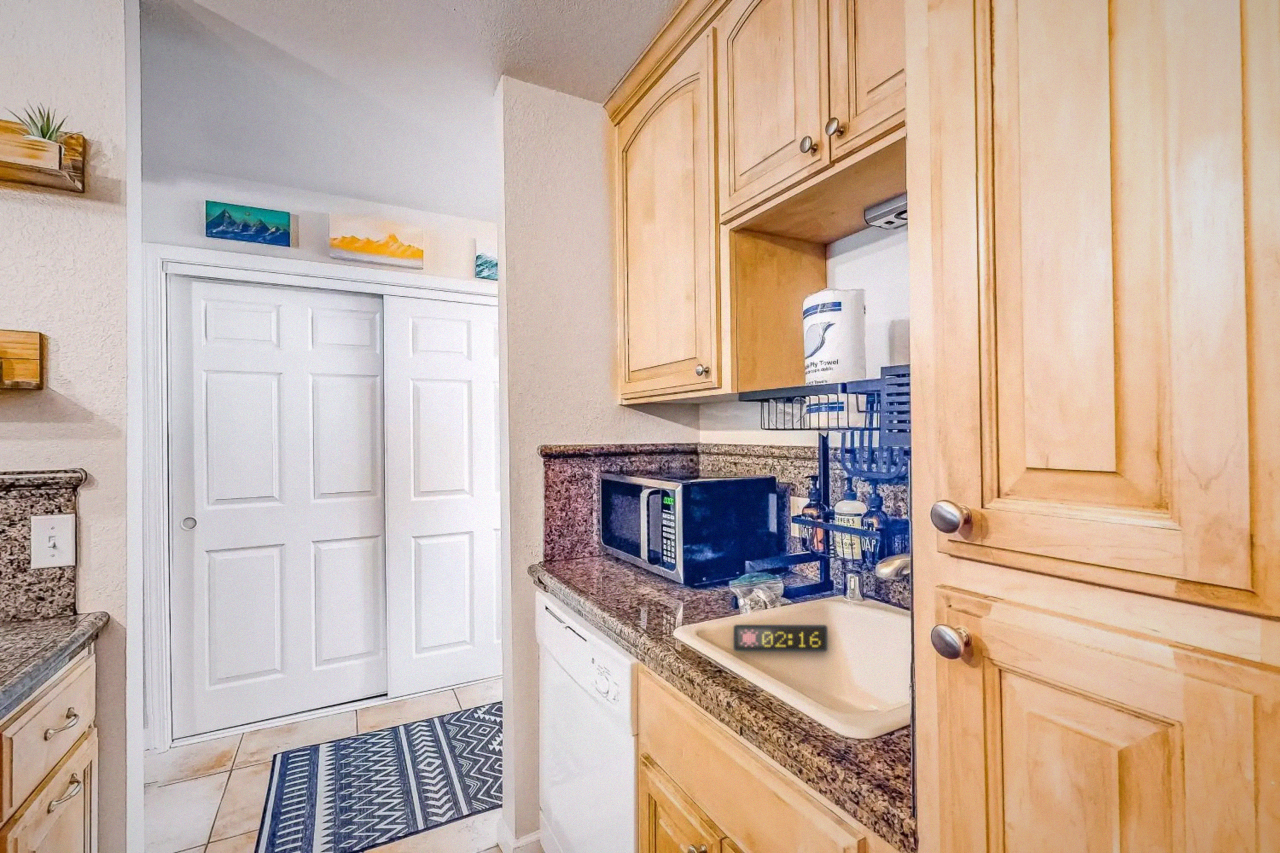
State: 2:16
